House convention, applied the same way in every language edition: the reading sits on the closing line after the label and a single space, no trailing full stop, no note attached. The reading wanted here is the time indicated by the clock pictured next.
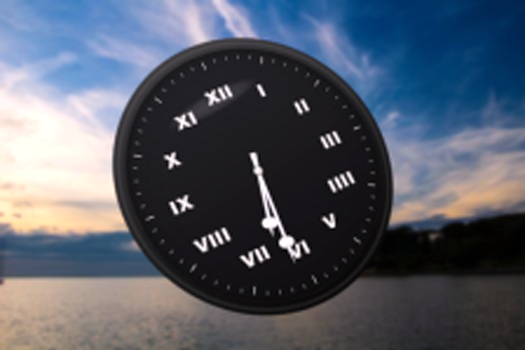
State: 6:31
